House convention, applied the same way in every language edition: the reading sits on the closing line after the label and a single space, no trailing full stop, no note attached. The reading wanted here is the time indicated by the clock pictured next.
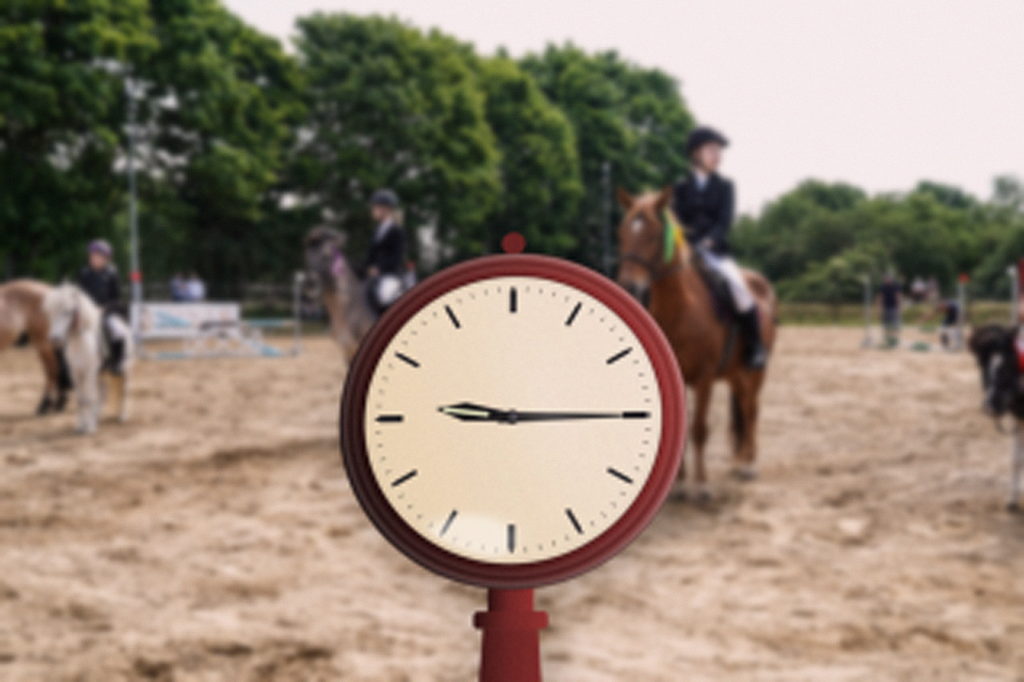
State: 9:15
